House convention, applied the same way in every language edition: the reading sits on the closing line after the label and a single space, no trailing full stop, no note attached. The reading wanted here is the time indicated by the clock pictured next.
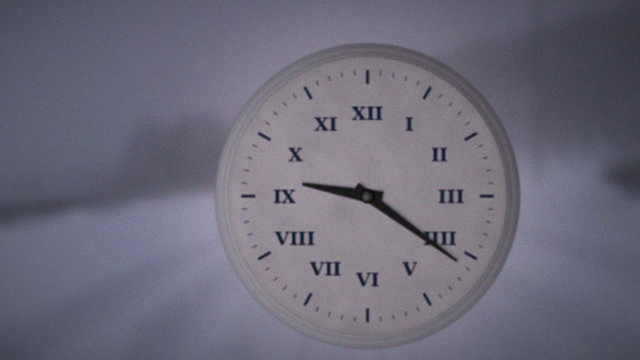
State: 9:21
